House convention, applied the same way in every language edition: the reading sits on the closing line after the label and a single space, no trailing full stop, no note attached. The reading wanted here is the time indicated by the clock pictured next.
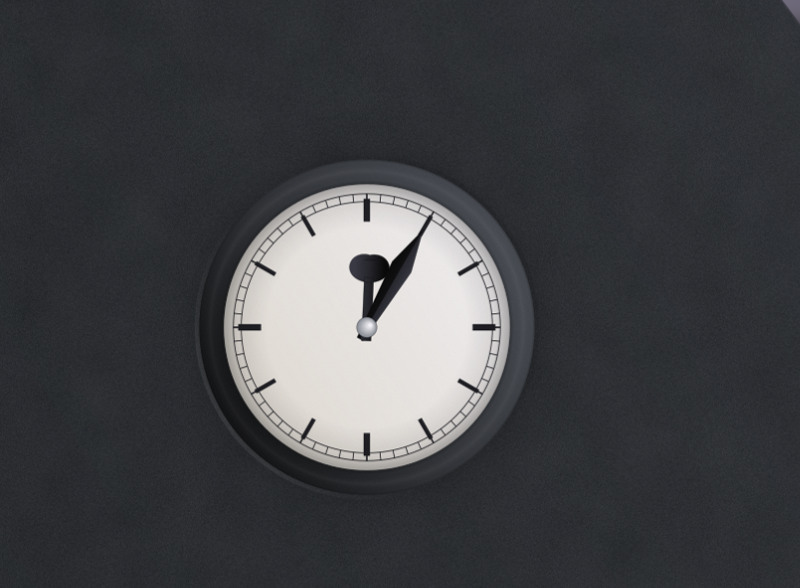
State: 12:05
